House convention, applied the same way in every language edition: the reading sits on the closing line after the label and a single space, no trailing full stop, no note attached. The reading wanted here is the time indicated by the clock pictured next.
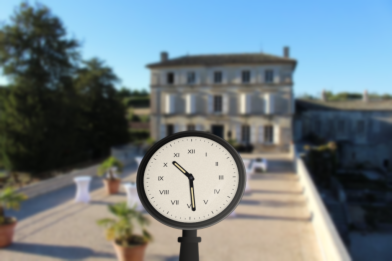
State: 10:29
